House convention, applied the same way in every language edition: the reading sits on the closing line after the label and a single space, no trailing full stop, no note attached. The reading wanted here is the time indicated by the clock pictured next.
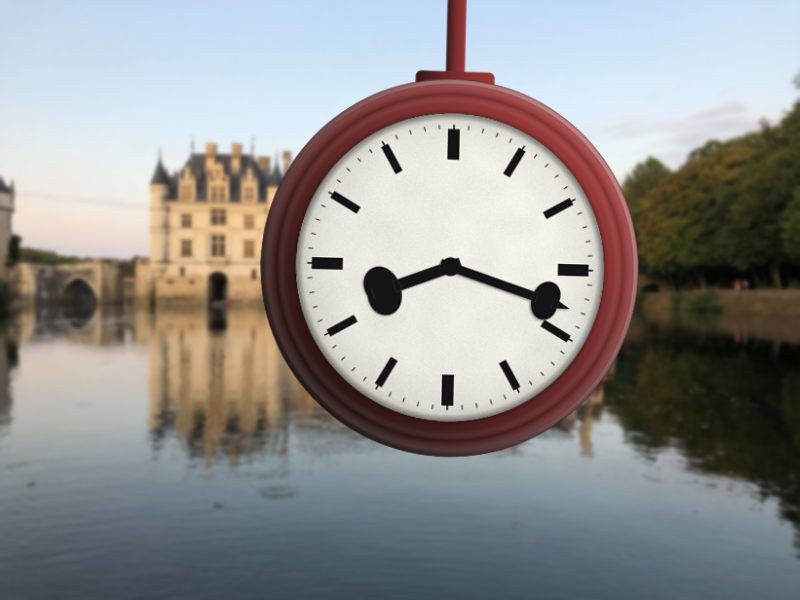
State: 8:18
